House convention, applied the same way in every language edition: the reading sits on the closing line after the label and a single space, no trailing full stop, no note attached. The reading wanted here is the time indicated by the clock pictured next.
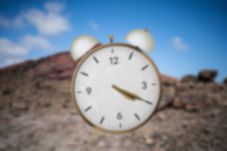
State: 4:20
